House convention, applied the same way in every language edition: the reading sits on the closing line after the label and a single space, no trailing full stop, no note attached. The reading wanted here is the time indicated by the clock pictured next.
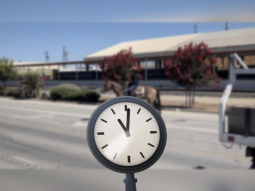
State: 11:01
